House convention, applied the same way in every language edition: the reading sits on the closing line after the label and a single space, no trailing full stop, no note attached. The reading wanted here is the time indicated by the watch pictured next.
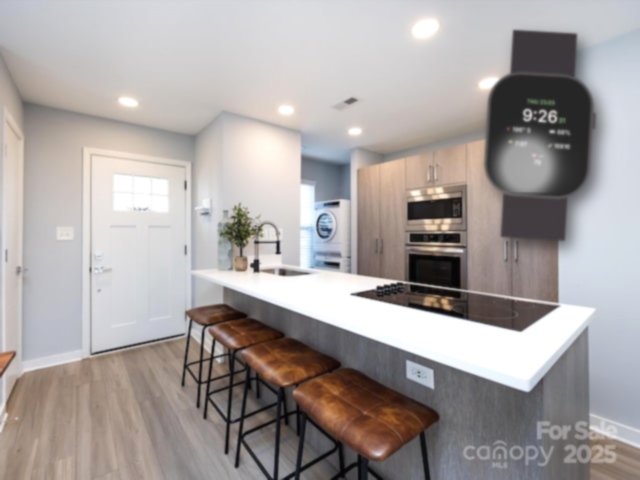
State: 9:26
